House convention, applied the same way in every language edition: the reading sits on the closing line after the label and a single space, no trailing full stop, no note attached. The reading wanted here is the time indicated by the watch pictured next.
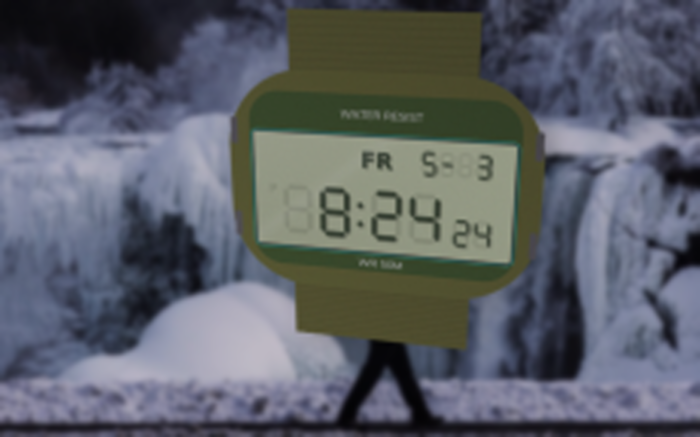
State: 8:24:24
